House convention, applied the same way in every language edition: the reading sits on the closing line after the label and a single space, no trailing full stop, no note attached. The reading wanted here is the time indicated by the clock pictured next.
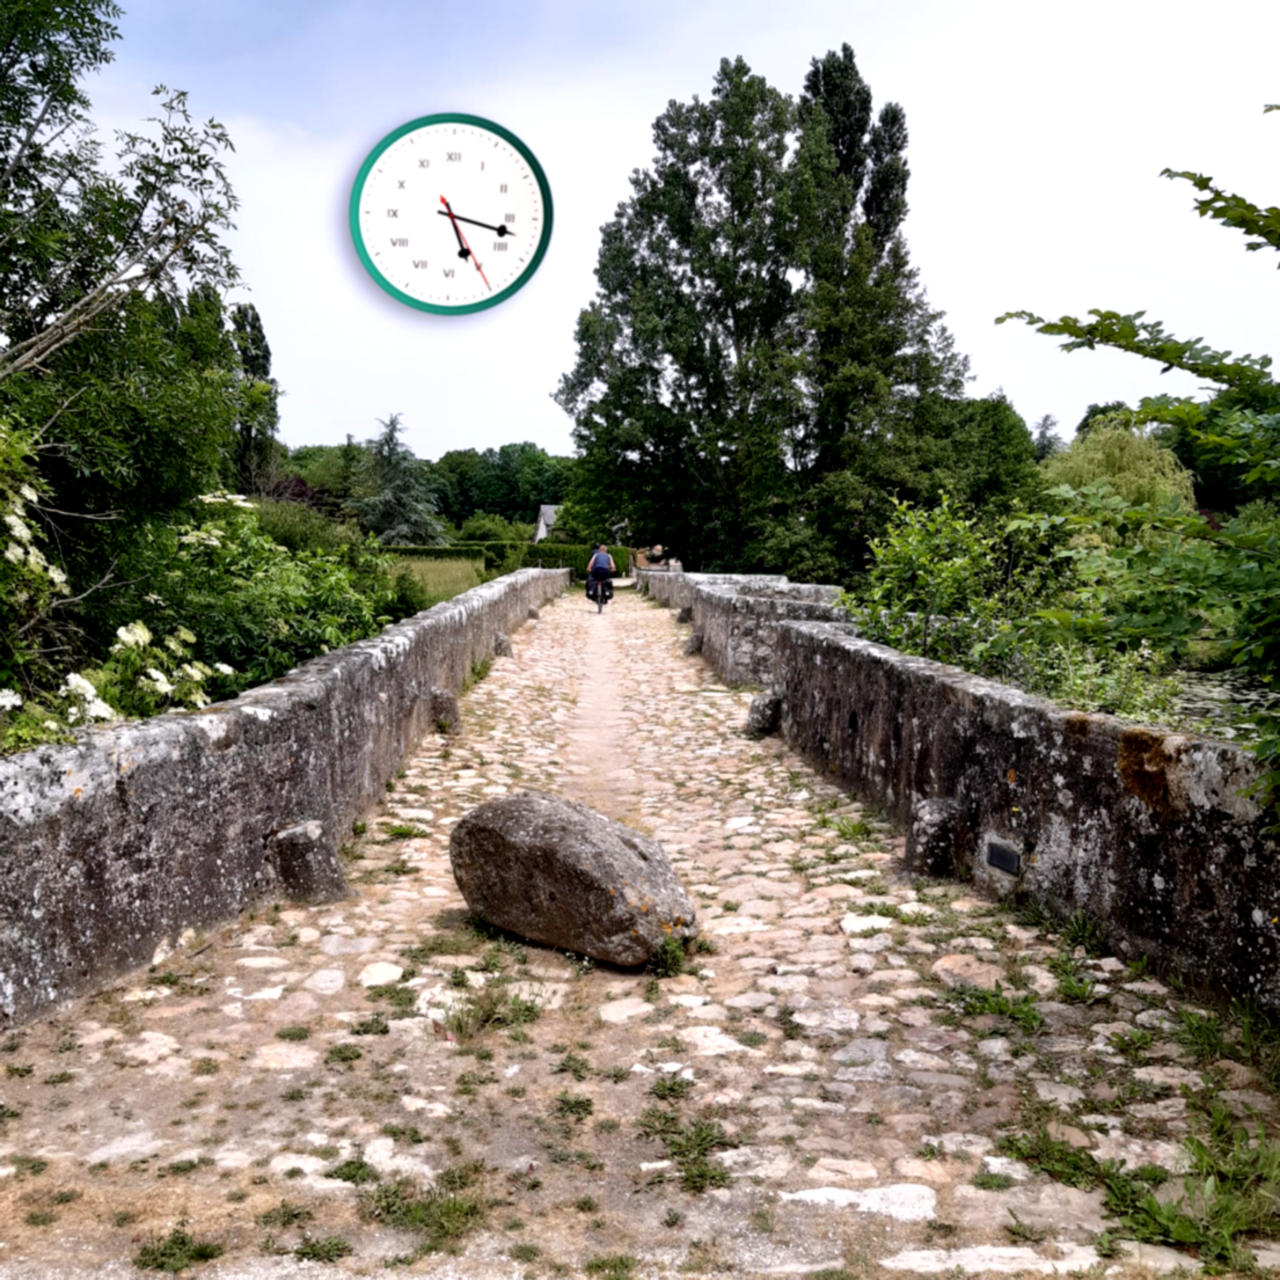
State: 5:17:25
